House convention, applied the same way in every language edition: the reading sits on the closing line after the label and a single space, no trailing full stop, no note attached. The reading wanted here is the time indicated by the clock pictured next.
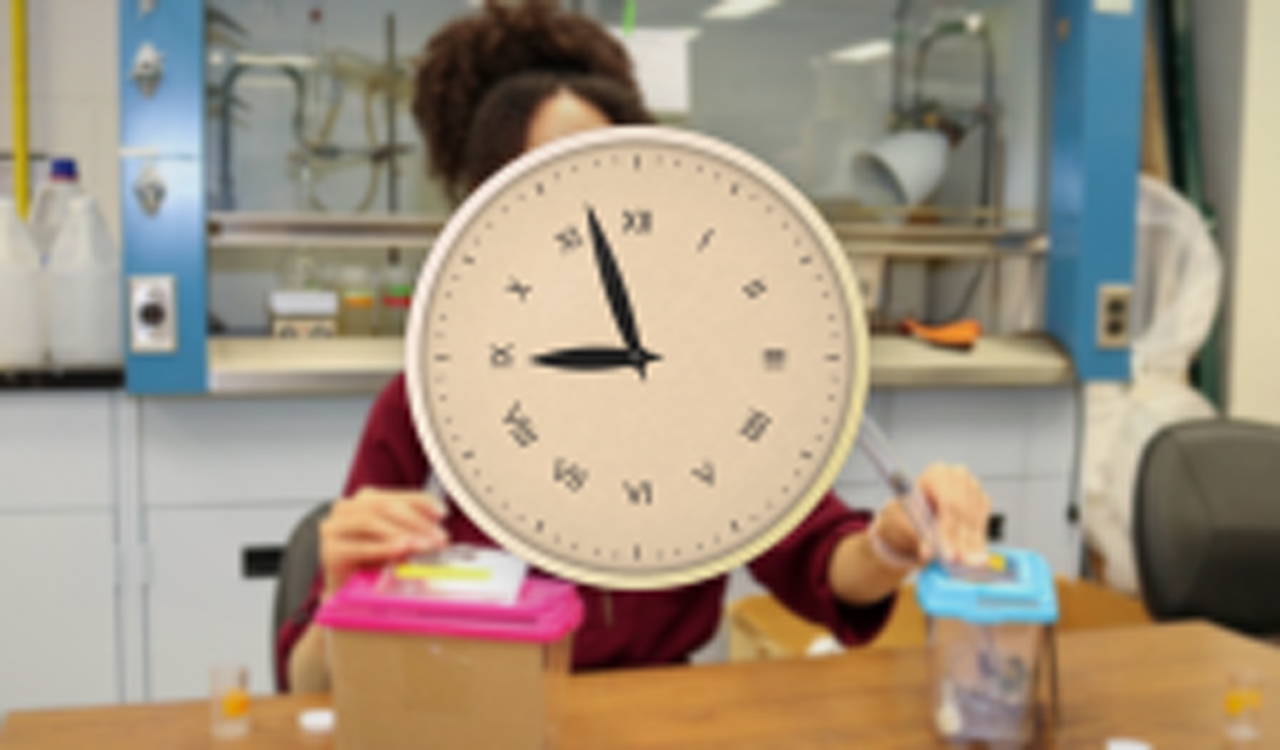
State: 8:57
